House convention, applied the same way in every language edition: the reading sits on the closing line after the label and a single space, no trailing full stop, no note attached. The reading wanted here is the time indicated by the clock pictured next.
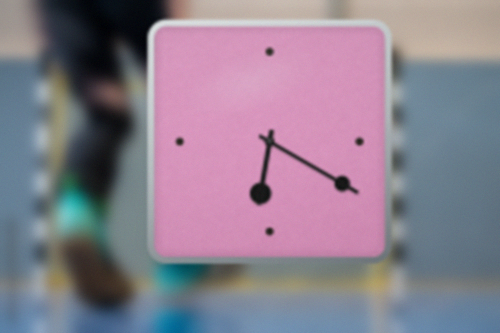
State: 6:20
